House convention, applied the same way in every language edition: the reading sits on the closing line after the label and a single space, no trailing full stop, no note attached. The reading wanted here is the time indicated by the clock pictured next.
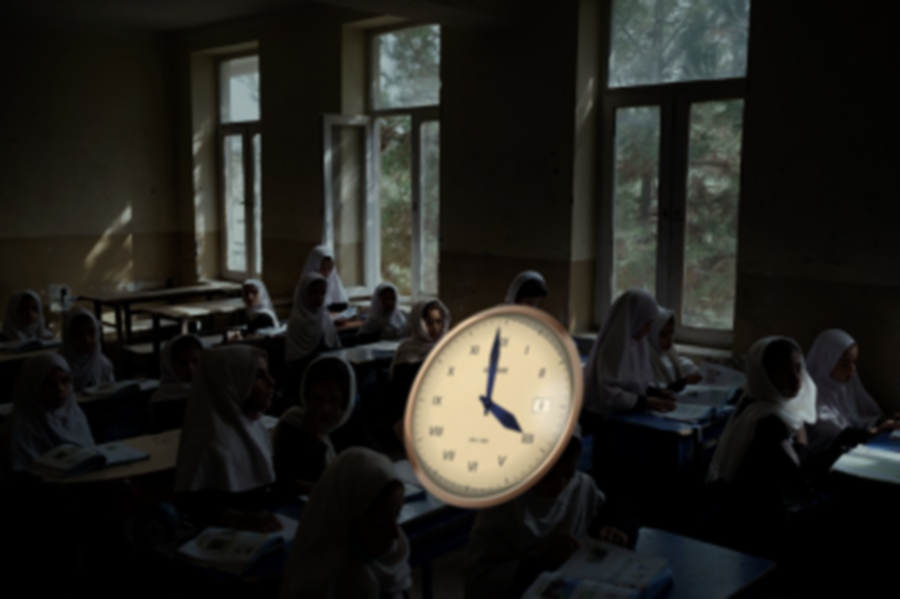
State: 3:59
